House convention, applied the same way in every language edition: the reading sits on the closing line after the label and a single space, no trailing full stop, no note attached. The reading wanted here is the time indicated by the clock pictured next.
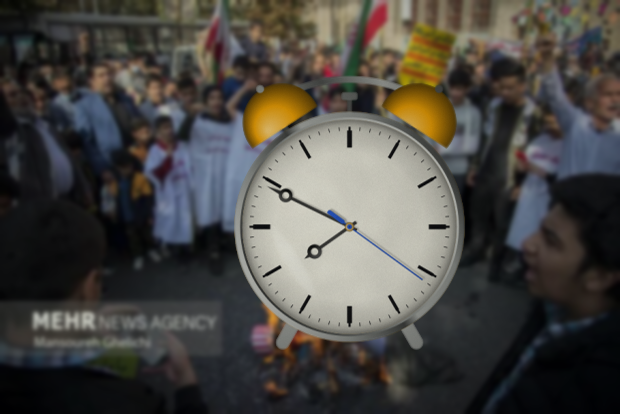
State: 7:49:21
